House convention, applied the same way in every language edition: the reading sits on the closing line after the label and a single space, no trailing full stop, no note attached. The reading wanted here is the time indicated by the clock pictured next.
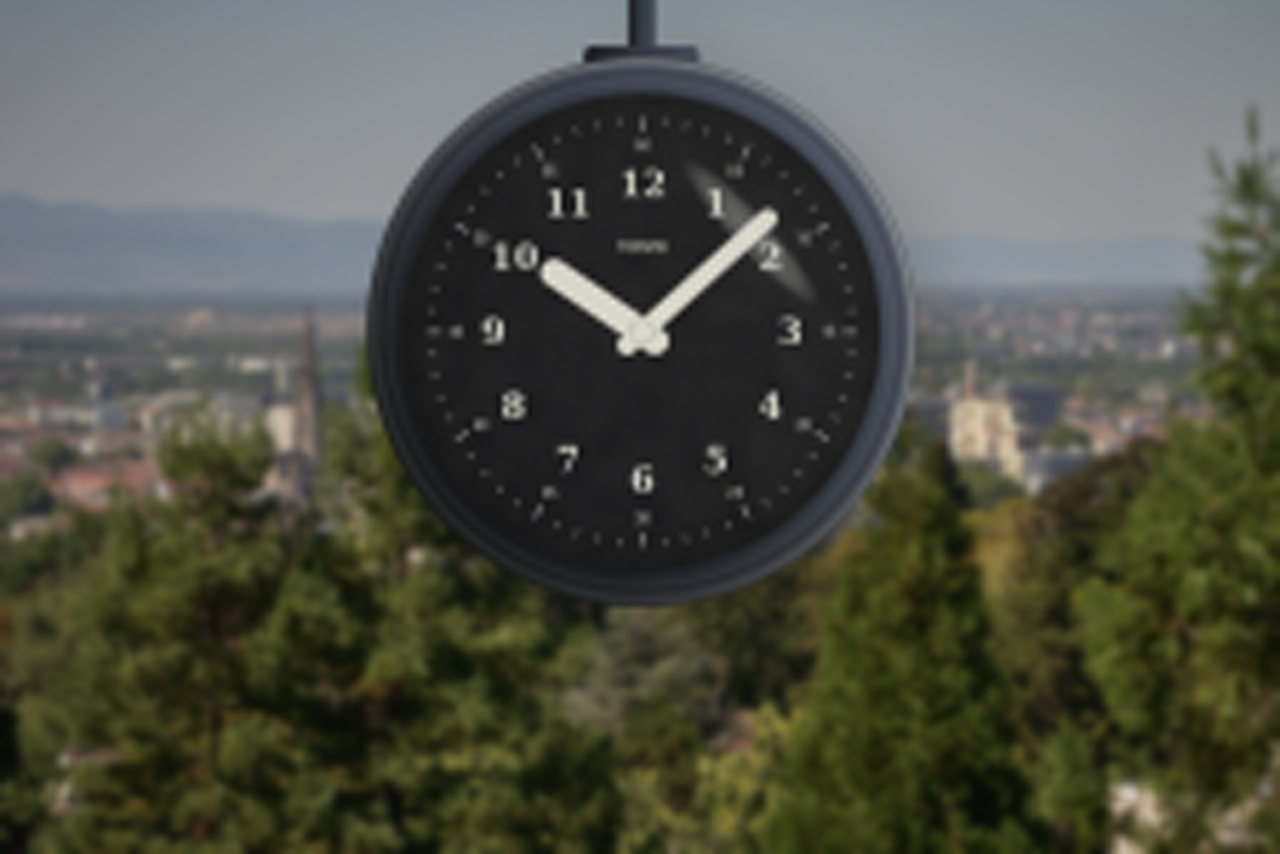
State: 10:08
